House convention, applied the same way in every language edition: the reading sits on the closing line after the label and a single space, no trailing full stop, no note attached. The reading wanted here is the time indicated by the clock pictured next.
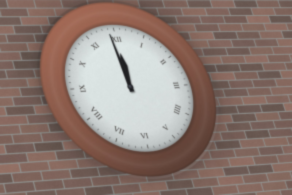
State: 11:59
